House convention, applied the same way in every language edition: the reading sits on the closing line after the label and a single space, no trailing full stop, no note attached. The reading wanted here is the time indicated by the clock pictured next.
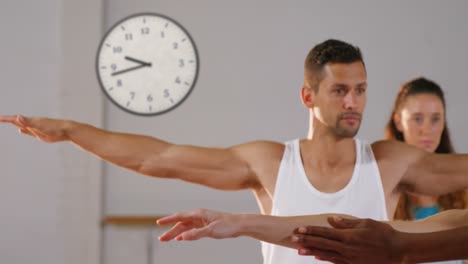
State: 9:43
